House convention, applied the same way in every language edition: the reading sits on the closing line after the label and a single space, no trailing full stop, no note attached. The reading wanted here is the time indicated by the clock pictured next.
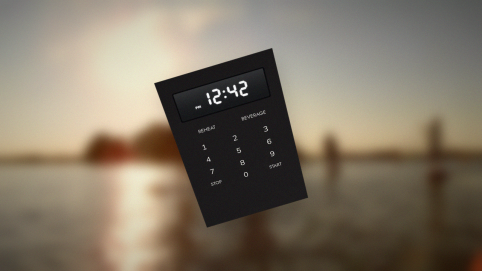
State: 12:42
